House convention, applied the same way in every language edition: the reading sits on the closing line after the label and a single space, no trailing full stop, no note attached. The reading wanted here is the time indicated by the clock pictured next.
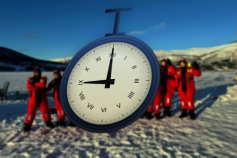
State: 9:00
